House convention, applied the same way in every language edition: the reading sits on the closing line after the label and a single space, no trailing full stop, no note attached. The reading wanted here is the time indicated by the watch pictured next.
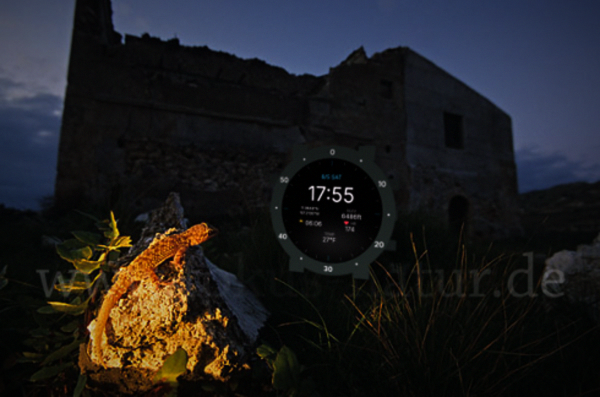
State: 17:55
